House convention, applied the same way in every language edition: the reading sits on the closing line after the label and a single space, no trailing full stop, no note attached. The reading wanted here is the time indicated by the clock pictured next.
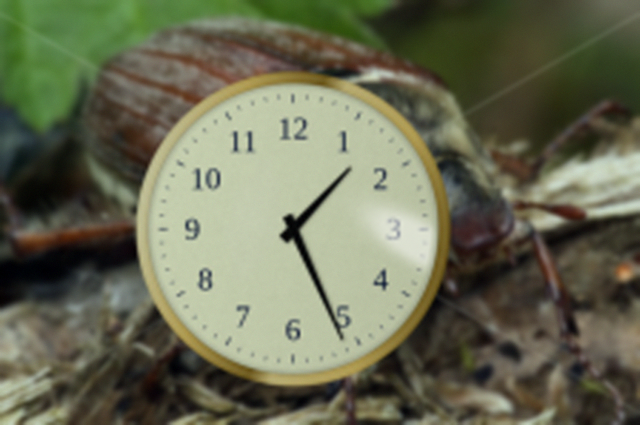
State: 1:26
